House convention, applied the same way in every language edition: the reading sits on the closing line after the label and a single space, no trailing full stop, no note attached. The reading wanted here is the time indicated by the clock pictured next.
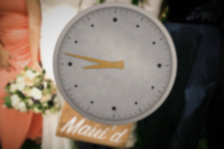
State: 8:47
